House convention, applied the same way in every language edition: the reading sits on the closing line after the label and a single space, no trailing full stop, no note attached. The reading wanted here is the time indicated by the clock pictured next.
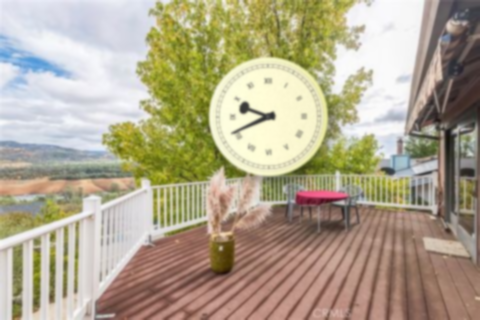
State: 9:41
